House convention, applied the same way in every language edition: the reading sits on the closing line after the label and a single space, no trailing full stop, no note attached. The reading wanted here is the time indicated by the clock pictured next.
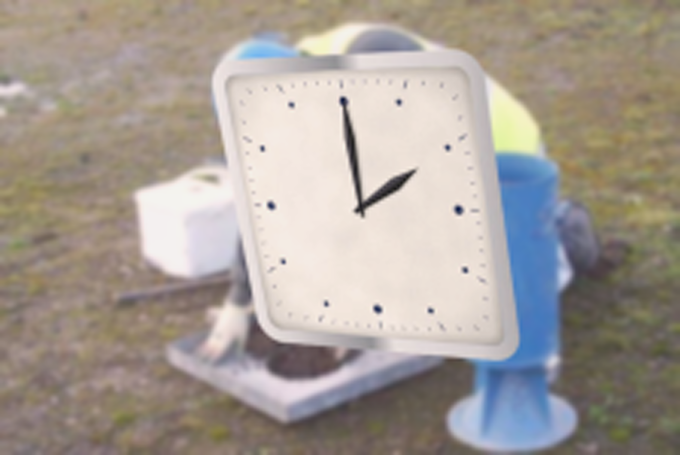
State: 2:00
